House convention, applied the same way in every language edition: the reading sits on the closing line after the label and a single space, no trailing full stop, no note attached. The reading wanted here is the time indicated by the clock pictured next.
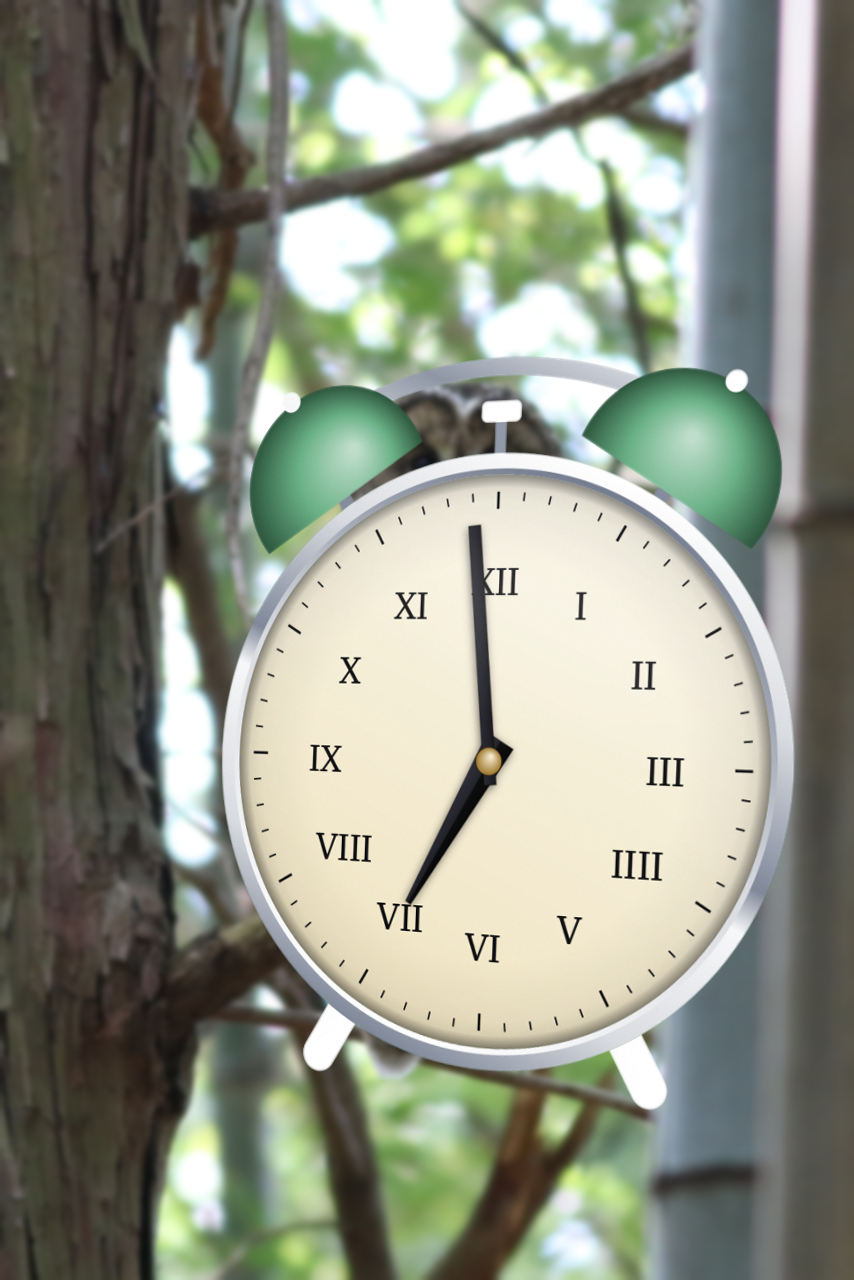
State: 6:59
